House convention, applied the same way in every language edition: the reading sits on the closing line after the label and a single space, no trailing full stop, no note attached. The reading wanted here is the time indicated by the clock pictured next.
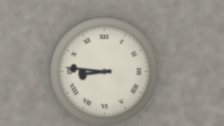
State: 8:46
